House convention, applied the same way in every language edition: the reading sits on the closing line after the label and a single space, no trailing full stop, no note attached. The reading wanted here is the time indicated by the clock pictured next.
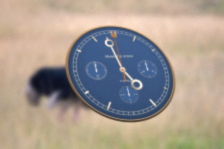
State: 4:58
